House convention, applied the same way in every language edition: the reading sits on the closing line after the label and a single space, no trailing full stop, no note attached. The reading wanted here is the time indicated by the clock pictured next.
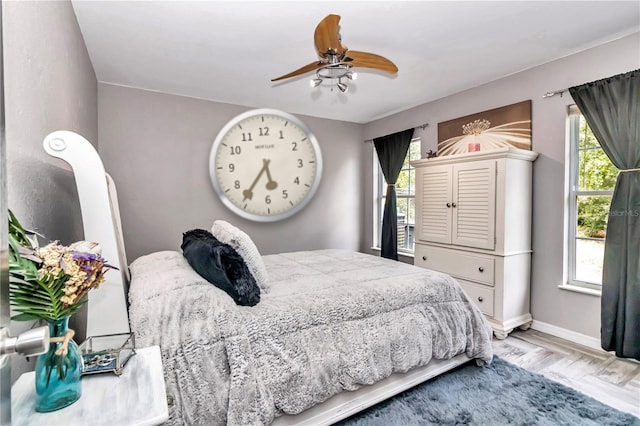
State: 5:36
